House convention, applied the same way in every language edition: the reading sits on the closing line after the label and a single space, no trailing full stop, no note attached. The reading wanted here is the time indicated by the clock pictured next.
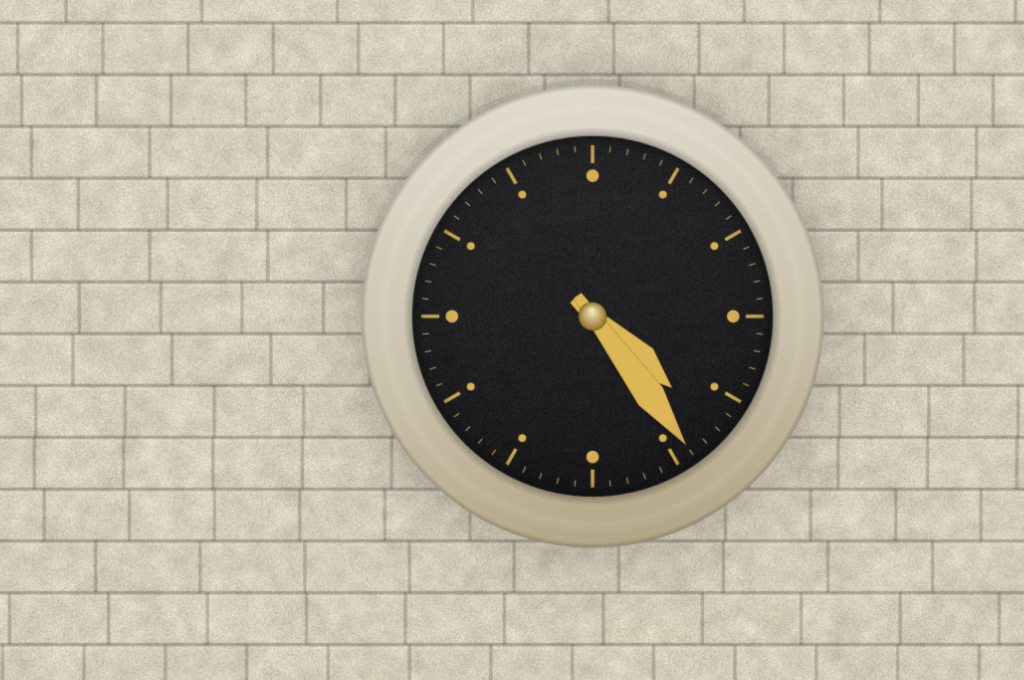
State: 4:24
